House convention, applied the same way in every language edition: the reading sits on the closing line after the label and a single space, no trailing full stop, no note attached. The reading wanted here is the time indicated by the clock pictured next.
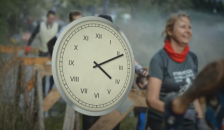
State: 4:11
